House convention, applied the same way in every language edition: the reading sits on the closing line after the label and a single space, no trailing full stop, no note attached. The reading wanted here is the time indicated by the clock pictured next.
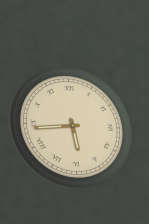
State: 5:44
